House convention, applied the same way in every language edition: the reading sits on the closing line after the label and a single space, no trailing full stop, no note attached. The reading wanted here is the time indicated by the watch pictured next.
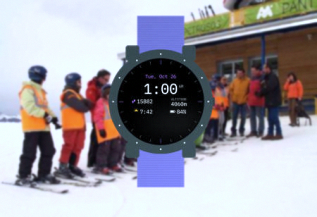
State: 1:00
